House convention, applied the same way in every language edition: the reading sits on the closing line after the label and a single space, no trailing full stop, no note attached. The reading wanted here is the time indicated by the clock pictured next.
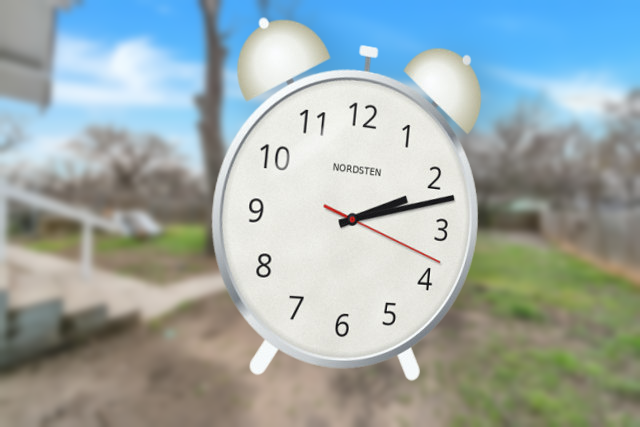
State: 2:12:18
